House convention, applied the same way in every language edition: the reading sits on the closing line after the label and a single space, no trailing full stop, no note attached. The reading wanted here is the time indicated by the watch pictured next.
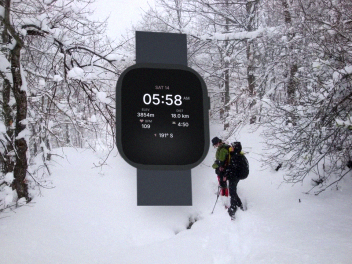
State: 5:58
